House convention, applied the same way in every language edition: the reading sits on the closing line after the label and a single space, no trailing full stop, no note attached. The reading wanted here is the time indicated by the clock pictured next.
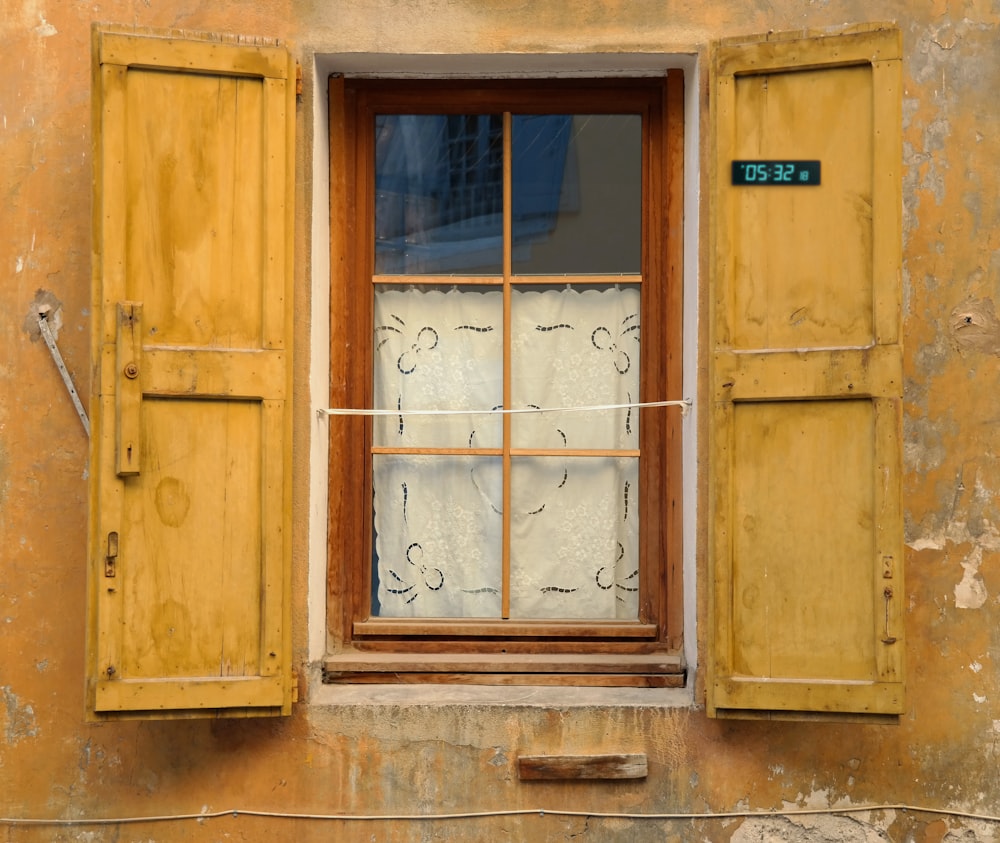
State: 5:32
